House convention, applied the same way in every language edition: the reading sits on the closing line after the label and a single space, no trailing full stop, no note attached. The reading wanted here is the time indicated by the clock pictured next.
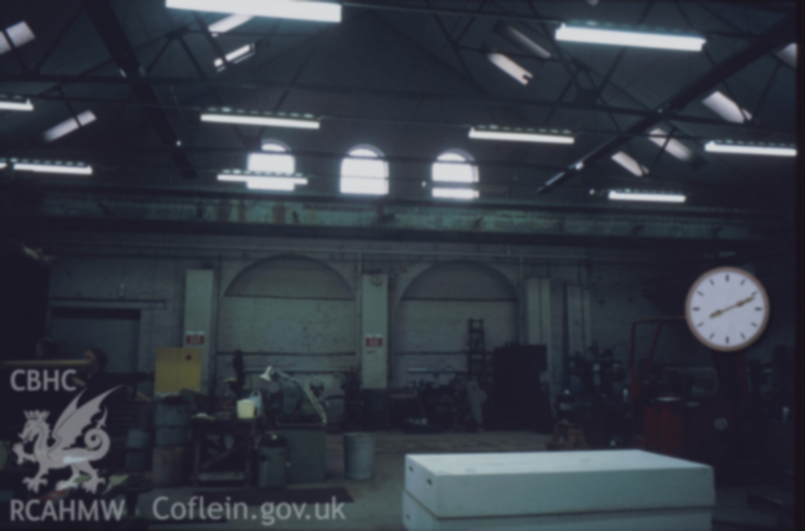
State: 8:11
